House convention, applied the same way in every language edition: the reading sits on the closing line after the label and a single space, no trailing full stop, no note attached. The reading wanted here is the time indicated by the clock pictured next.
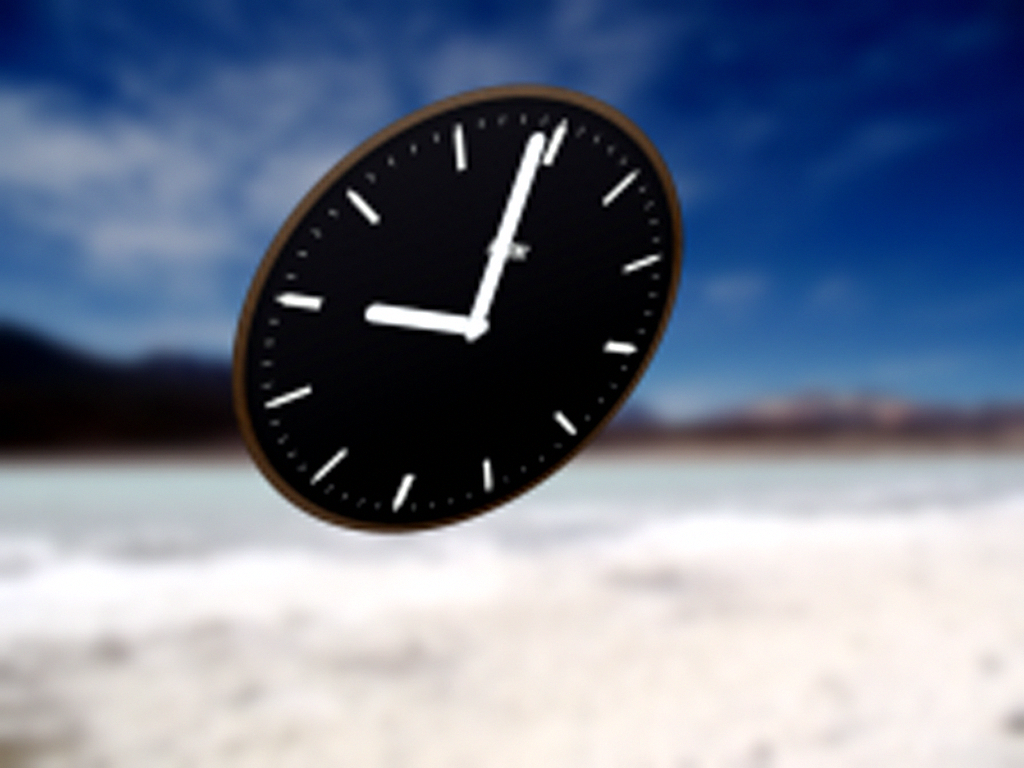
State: 8:59
